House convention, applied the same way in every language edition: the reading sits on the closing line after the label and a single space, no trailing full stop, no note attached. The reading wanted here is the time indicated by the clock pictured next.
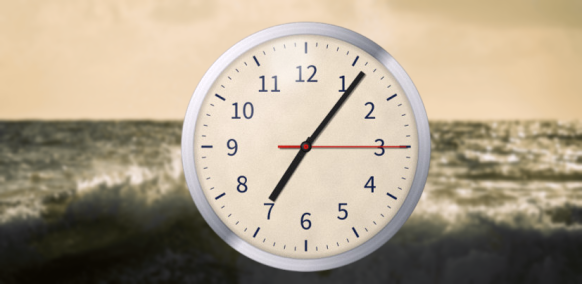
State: 7:06:15
